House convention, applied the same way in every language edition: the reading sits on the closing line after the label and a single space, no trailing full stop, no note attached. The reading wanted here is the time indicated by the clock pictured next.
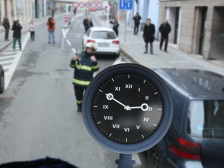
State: 2:50
